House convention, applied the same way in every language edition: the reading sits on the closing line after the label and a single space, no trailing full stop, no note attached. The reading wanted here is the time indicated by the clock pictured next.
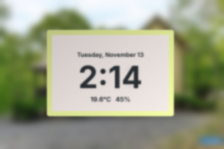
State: 2:14
